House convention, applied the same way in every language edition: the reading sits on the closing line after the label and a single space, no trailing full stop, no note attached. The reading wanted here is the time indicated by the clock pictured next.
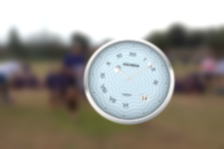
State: 10:08
